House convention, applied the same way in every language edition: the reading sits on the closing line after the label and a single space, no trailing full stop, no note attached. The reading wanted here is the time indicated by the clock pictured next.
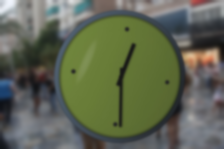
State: 12:29
